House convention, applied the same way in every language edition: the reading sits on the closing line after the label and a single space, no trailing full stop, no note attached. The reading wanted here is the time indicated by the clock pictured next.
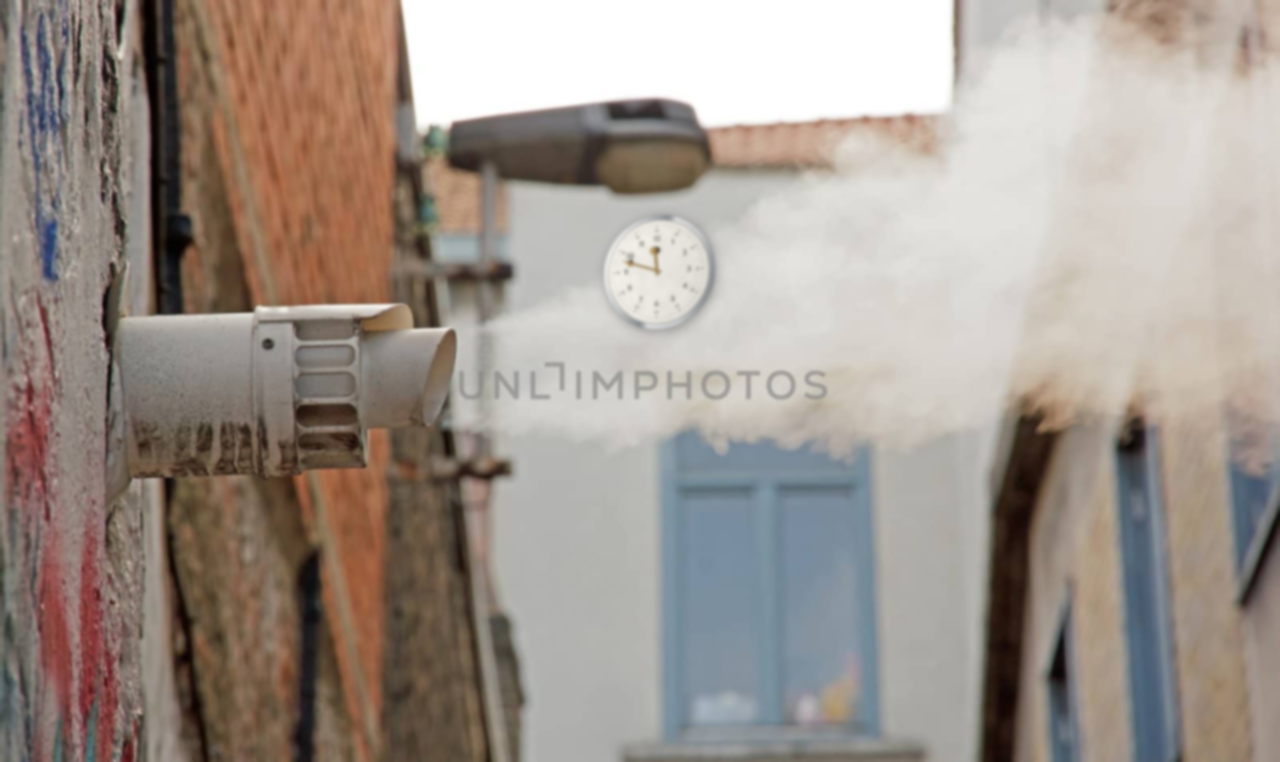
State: 11:48
